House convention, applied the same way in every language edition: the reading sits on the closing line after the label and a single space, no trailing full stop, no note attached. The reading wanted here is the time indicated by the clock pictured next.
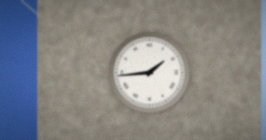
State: 1:44
